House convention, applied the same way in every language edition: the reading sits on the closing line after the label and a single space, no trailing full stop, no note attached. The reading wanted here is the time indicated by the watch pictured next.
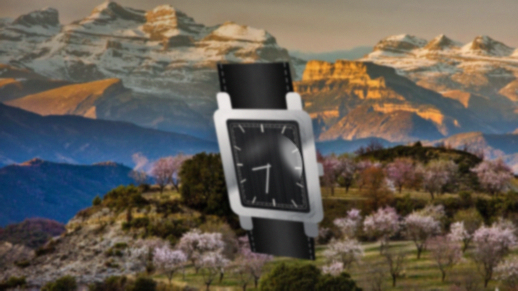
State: 8:32
